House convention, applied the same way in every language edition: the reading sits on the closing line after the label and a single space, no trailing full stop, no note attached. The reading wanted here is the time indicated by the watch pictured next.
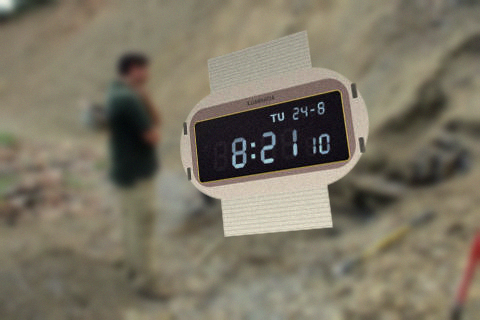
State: 8:21:10
